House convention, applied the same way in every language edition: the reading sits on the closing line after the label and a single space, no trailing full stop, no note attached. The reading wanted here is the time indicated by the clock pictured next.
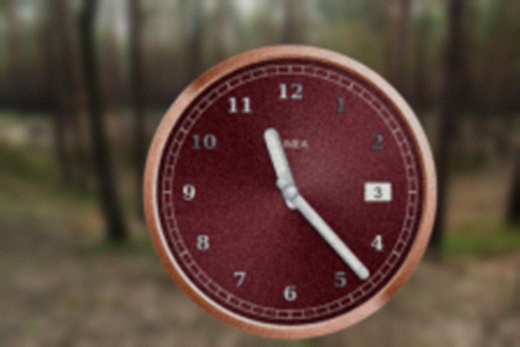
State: 11:23
